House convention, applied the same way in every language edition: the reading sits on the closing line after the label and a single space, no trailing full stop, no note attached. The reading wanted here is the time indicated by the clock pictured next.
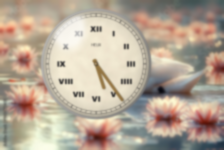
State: 5:24
